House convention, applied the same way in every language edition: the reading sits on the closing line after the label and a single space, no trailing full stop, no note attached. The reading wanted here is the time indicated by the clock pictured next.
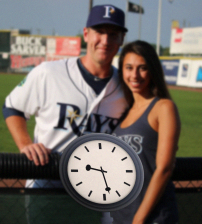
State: 9:28
